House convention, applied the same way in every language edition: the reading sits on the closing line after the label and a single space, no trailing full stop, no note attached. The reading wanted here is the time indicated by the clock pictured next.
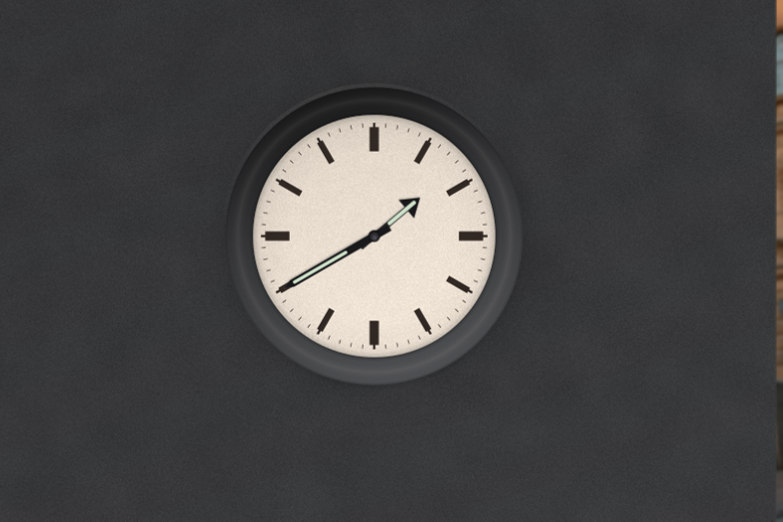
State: 1:40
